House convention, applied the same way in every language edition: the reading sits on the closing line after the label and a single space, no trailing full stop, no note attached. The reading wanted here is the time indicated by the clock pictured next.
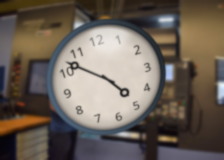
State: 4:52
